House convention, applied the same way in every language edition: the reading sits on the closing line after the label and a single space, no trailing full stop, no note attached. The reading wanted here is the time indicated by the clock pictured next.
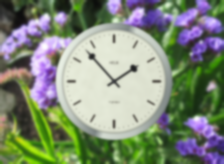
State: 1:53
